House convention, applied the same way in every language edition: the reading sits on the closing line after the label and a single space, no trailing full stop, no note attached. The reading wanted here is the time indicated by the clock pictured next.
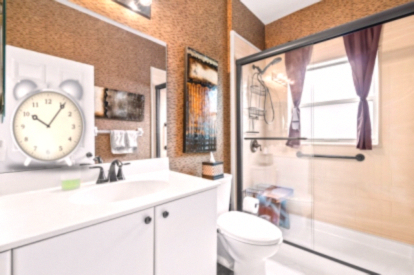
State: 10:06
